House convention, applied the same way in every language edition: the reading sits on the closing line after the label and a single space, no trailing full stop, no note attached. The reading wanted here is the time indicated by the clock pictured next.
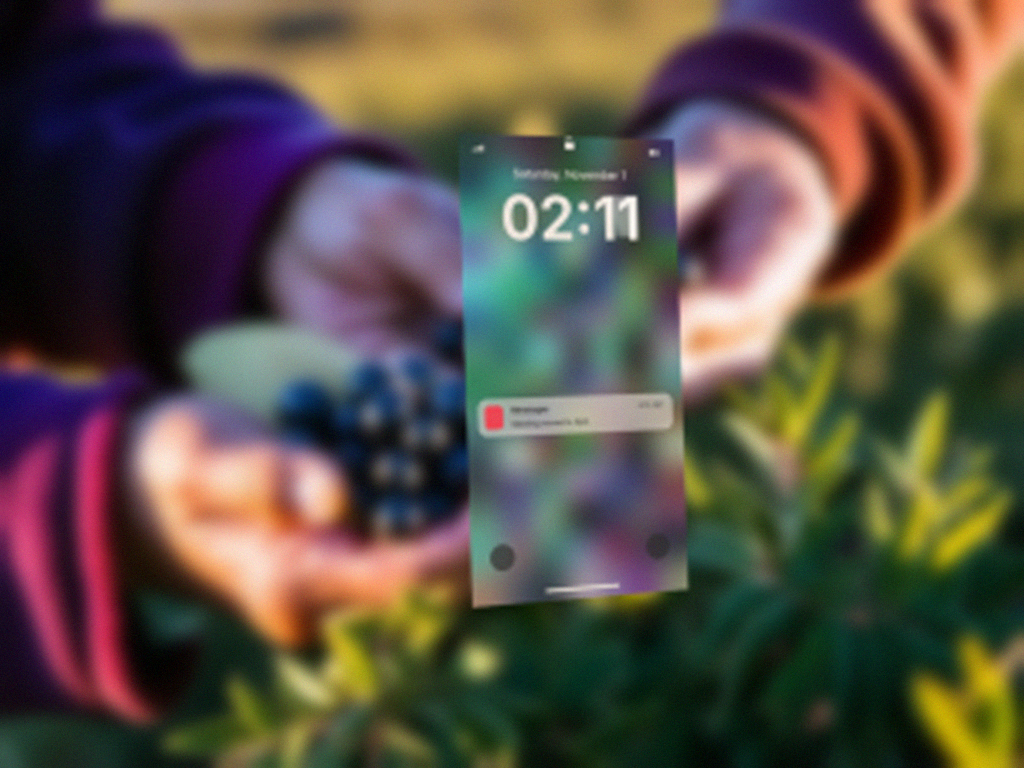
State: 2:11
